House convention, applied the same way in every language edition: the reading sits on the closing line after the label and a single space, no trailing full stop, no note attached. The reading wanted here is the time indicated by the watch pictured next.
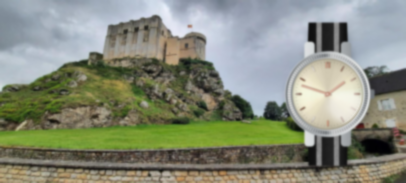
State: 1:48
